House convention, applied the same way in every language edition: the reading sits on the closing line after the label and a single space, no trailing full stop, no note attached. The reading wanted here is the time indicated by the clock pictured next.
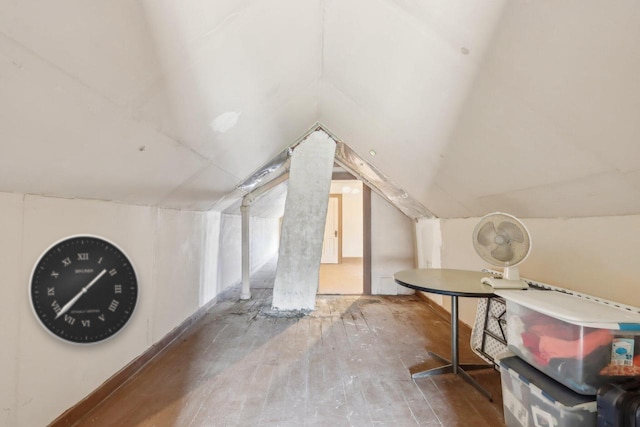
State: 1:38
